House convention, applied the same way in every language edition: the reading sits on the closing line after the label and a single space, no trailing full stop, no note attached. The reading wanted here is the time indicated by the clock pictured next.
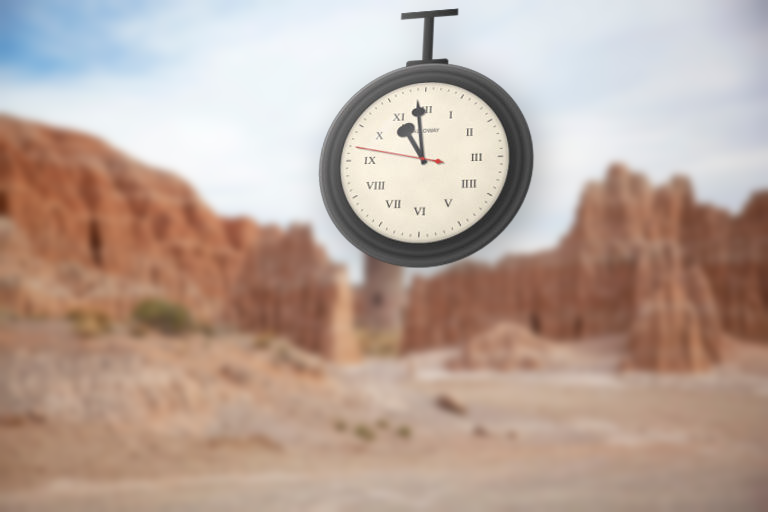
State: 10:58:47
